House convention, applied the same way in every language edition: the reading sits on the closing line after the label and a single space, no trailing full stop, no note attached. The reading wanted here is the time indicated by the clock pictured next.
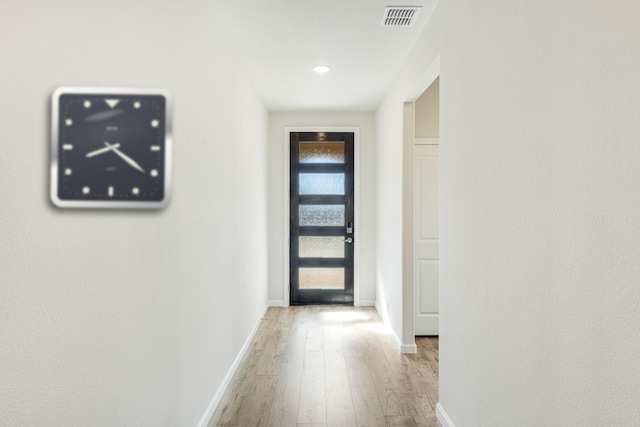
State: 8:21
